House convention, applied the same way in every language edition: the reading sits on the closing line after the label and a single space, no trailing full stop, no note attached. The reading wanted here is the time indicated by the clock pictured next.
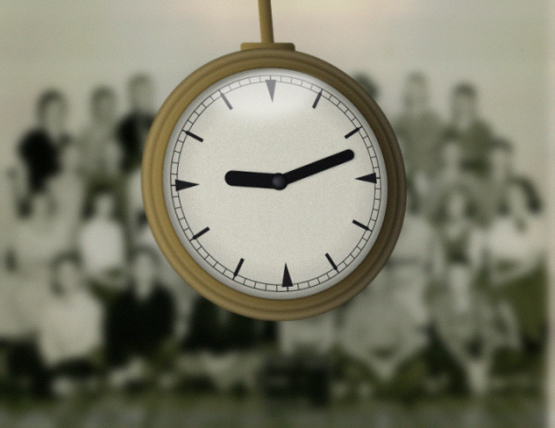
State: 9:12
